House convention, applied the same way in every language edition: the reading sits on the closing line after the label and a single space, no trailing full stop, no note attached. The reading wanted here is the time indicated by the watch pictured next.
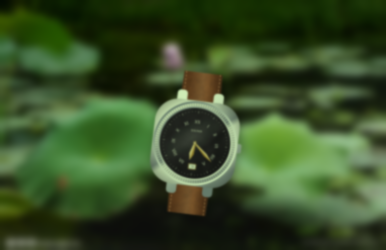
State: 6:22
